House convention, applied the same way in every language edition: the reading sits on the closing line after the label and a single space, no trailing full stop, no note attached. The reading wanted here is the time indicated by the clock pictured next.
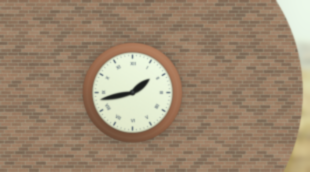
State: 1:43
